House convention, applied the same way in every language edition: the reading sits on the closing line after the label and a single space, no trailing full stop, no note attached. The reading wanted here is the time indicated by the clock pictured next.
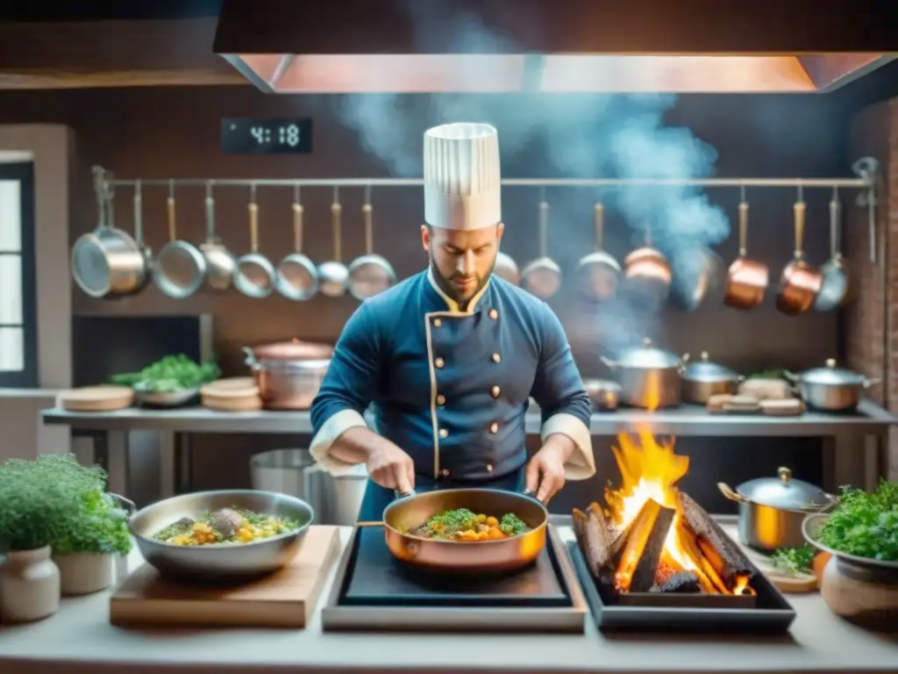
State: 4:18
